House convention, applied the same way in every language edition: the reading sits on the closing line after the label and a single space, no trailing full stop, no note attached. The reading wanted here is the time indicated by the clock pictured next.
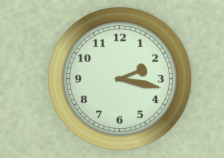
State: 2:17
